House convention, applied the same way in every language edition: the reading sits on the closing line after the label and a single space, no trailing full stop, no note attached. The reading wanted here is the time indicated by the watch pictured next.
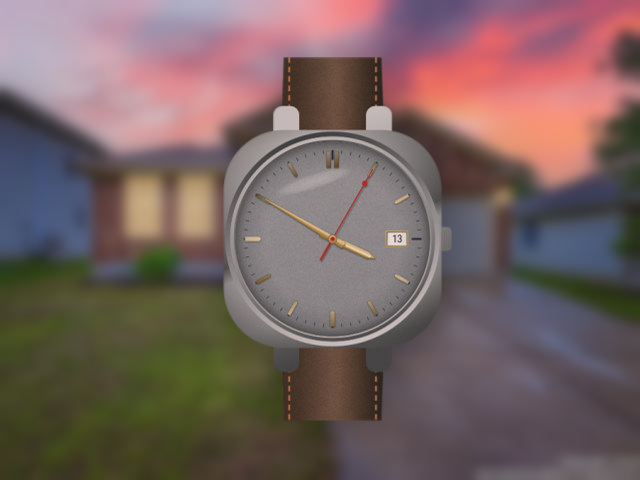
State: 3:50:05
